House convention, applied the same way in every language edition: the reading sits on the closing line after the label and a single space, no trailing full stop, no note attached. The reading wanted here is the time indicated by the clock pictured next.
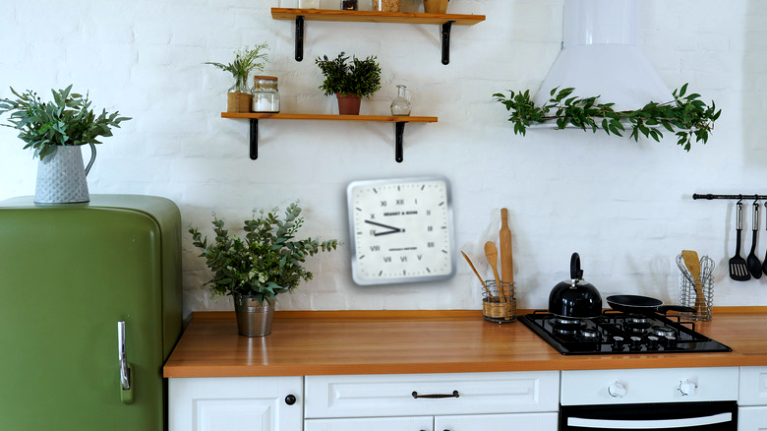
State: 8:48
